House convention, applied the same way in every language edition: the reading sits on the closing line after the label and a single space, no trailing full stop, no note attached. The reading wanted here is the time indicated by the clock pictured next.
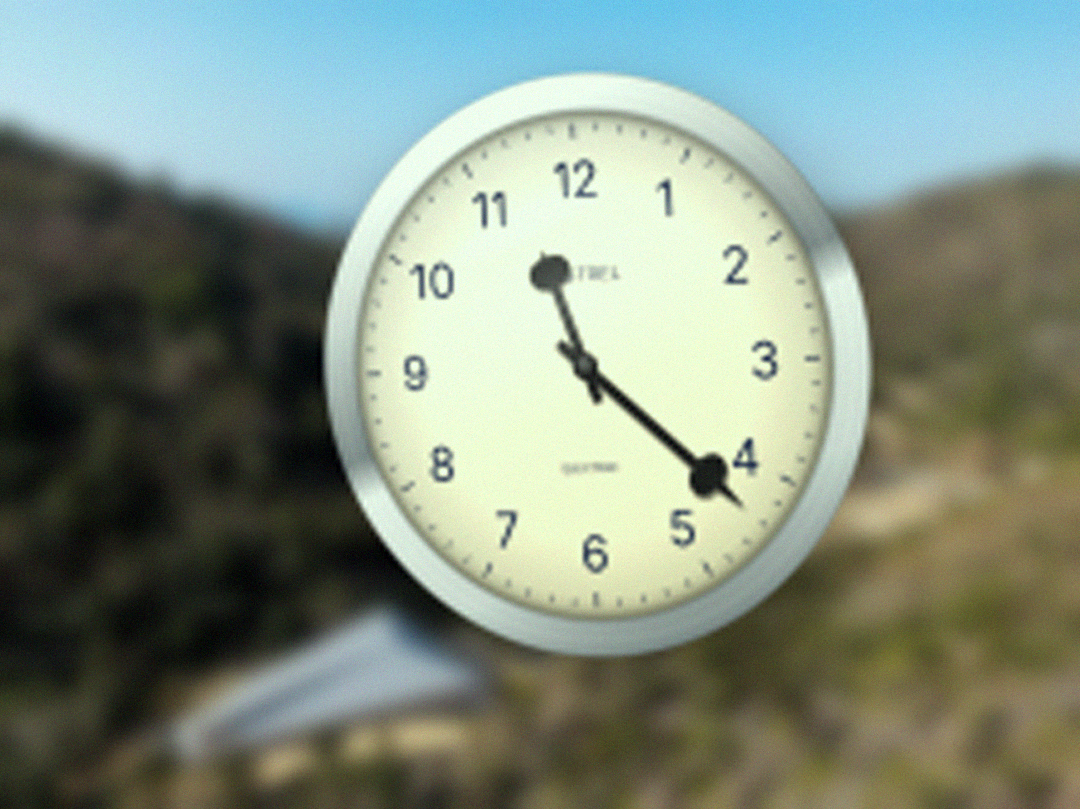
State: 11:22
